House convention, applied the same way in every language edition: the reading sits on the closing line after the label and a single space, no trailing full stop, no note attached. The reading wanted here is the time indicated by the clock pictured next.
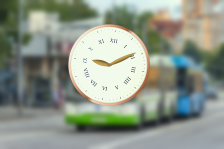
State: 9:09
